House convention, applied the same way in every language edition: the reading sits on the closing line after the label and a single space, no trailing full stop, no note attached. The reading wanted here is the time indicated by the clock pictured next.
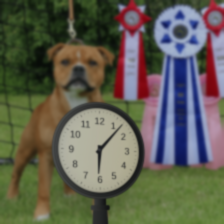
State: 6:07
